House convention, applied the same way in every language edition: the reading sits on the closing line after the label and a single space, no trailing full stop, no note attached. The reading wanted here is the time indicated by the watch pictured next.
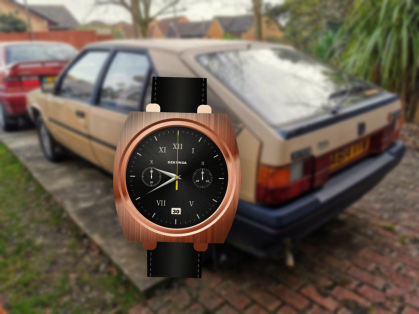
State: 9:40
